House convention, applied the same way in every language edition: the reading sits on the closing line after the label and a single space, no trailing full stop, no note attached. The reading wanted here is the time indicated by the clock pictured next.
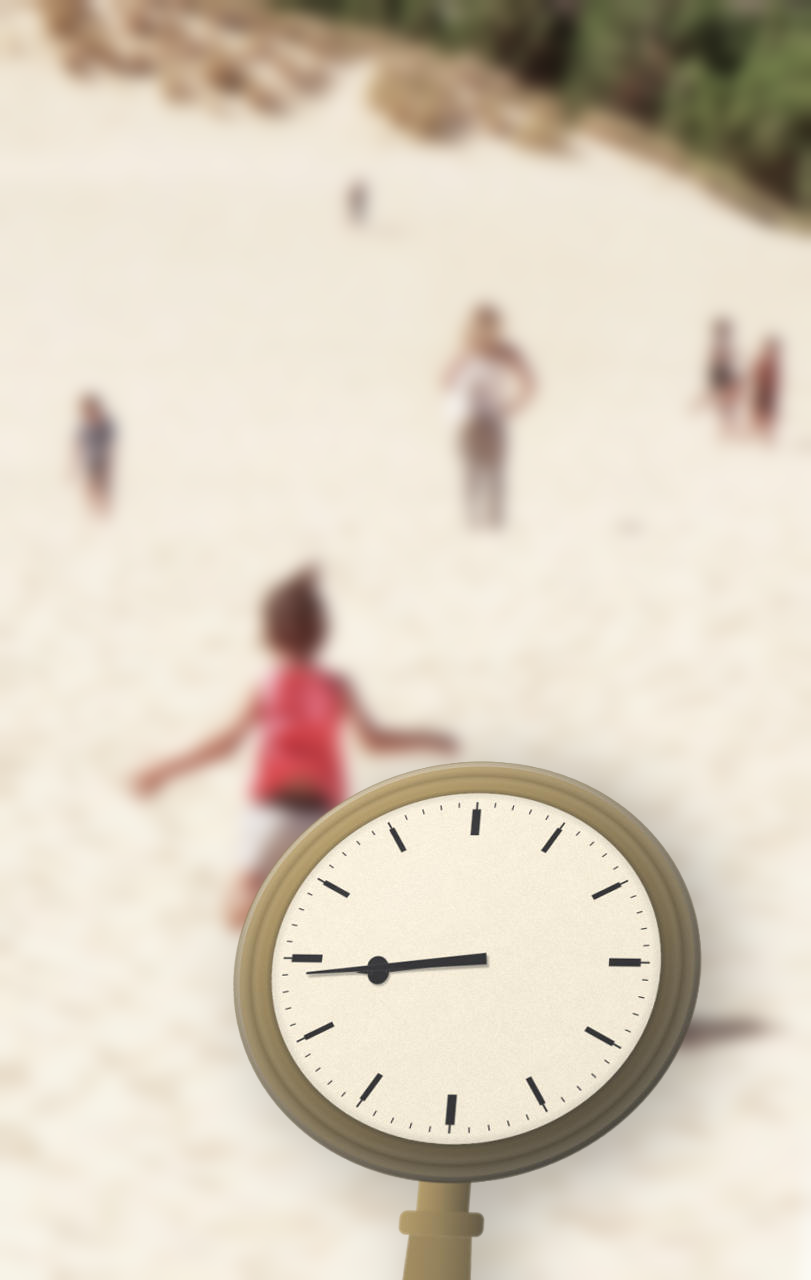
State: 8:44
